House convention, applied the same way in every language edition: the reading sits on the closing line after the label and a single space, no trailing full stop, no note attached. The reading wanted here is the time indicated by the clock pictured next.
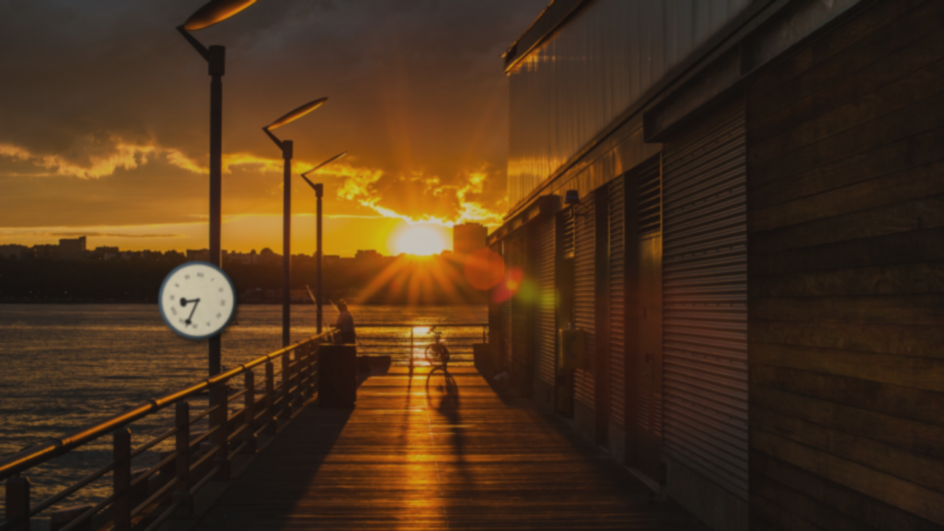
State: 8:33
